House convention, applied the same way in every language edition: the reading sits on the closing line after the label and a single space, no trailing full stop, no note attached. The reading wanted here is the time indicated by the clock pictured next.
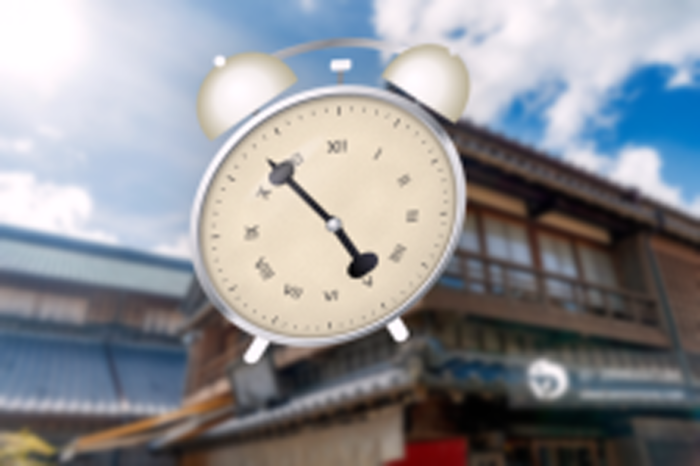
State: 4:53
